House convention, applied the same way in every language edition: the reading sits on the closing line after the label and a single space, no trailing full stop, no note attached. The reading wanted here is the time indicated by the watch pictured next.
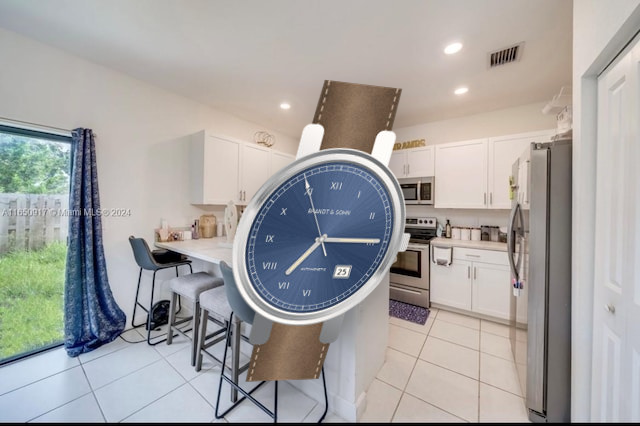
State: 7:14:55
